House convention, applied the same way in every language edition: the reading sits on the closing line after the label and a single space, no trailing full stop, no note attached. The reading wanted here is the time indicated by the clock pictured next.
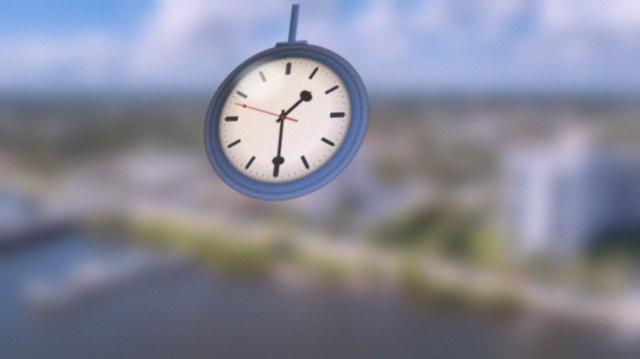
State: 1:29:48
